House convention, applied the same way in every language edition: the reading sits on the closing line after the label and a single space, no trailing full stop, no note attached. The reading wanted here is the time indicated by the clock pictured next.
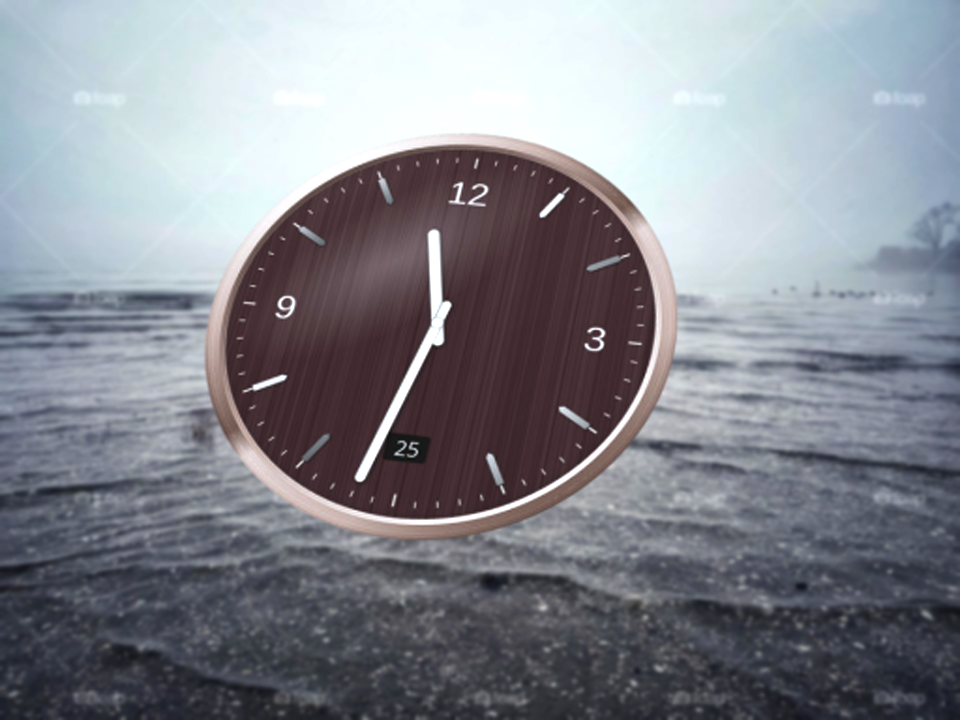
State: 11:32
